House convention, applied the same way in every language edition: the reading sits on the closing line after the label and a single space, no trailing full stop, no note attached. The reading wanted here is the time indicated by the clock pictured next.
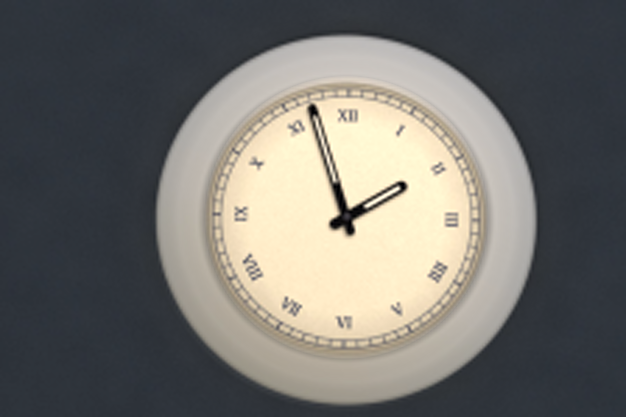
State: 1:57
